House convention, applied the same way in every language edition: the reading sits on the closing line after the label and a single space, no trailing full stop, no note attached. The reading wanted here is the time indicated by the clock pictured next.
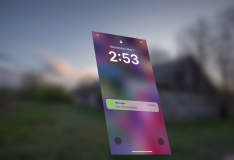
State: 2:53
